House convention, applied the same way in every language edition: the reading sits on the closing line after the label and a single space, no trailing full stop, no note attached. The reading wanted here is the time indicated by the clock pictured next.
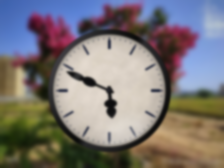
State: 5:49
